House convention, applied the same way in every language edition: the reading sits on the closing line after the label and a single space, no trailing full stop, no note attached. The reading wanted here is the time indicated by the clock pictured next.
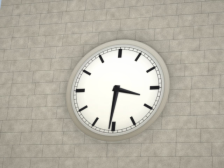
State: 3:31
